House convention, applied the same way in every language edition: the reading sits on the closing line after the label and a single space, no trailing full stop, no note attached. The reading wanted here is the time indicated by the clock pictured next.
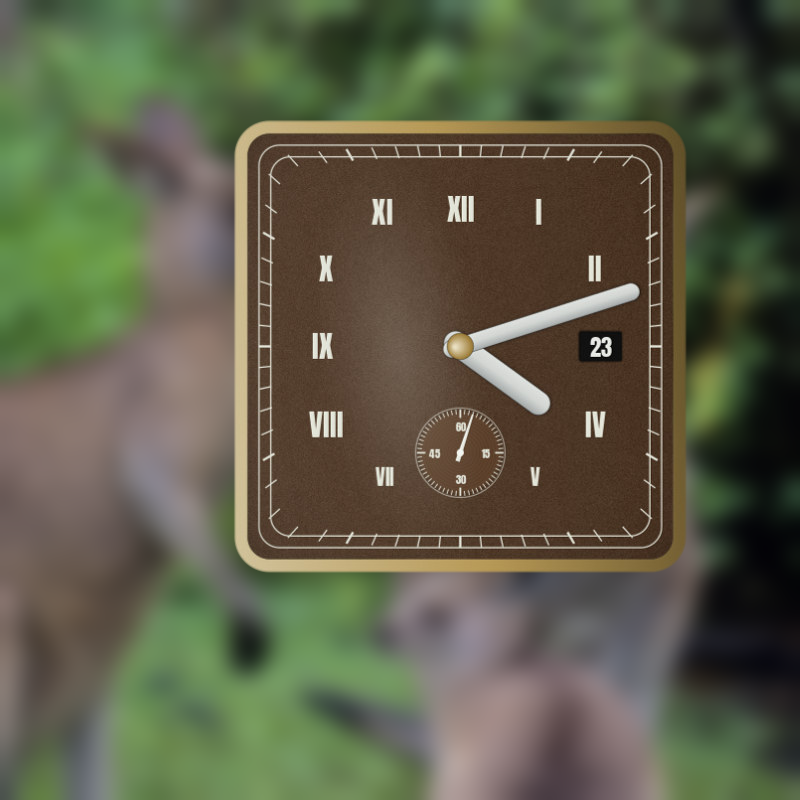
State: 4:12:03
